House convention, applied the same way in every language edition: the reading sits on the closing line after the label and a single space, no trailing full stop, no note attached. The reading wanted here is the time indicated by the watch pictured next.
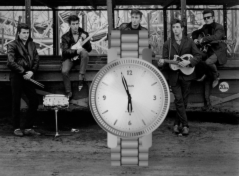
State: 5:57
